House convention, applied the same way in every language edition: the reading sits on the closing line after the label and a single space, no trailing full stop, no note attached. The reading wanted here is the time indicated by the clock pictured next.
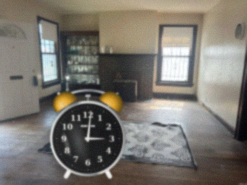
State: 3:01
